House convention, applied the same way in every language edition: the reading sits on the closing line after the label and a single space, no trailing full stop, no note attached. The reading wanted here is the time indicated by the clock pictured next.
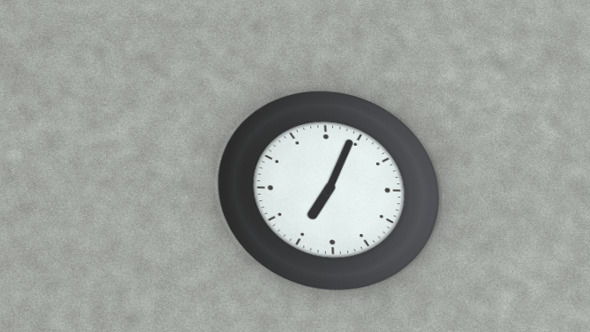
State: 7:04
